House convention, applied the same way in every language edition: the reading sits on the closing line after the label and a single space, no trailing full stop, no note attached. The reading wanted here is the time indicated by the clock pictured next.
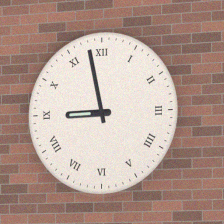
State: 8:58
